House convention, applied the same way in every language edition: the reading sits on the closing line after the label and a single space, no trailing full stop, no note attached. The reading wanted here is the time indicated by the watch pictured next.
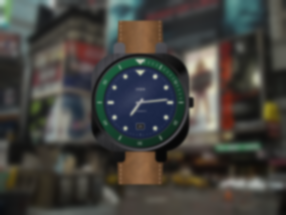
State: 7:14
